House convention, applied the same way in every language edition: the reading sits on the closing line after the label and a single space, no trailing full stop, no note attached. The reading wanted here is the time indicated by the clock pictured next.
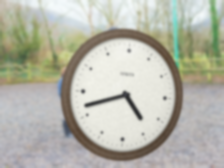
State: 4:42
